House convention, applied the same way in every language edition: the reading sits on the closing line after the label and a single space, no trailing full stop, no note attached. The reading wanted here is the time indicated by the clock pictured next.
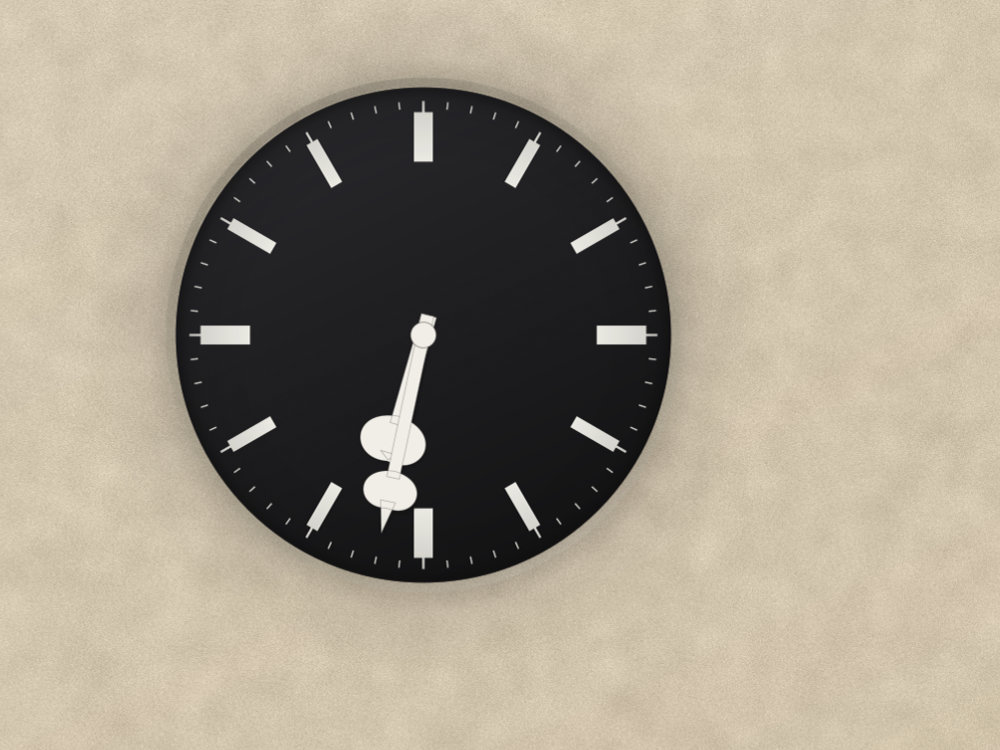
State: 6:32
